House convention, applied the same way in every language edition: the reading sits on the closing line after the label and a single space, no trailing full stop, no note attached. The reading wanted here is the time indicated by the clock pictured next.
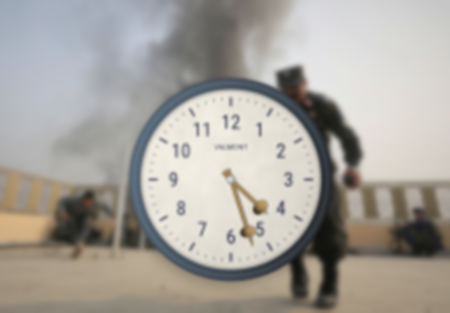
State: 4:27
